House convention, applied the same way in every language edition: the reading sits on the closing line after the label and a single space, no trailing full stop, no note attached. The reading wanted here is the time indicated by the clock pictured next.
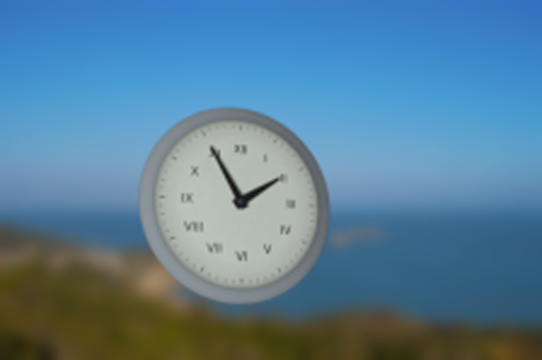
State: 1:55
